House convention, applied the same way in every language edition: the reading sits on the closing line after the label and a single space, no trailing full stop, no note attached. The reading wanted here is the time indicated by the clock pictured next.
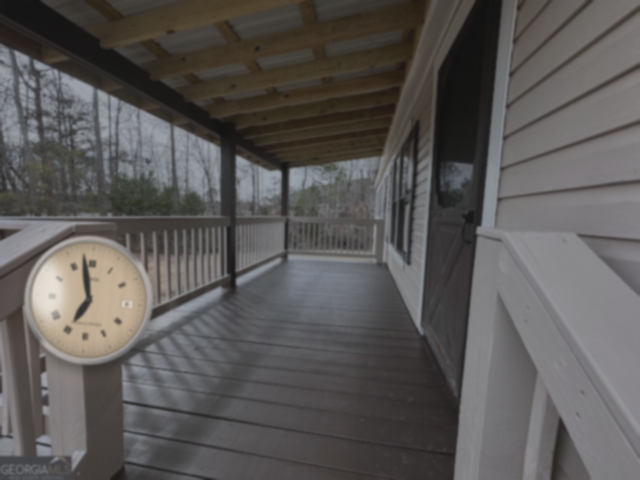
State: 6:58
